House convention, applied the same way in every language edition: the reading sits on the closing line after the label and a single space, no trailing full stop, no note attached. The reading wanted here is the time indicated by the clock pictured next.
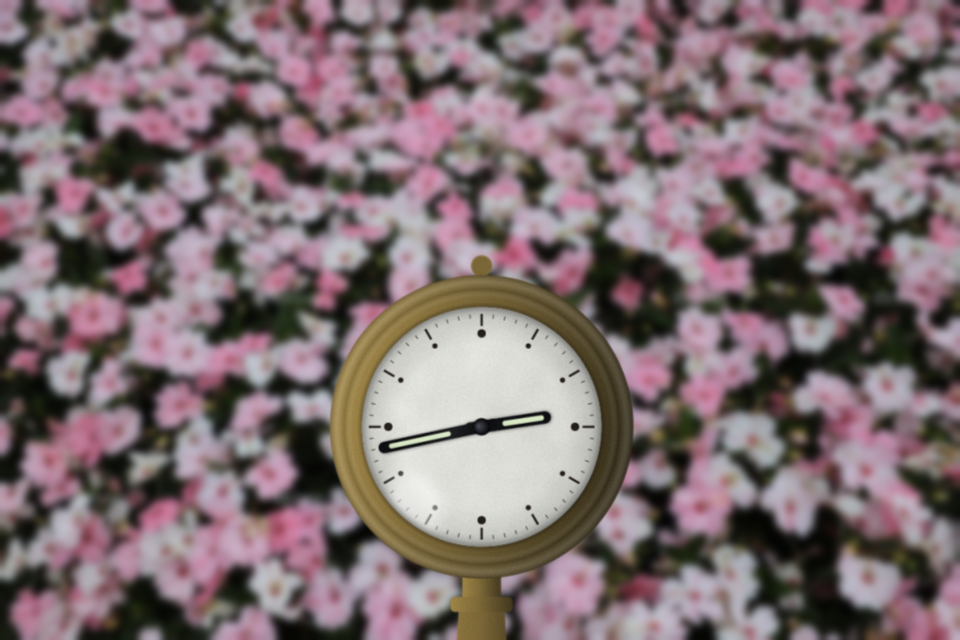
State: 2:43
